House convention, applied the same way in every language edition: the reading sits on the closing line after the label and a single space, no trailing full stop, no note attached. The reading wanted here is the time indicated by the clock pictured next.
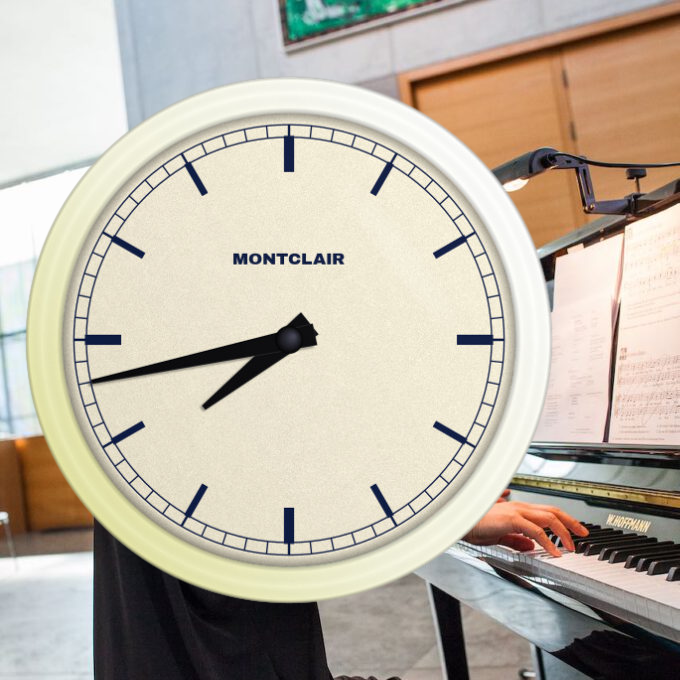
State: 7:43
